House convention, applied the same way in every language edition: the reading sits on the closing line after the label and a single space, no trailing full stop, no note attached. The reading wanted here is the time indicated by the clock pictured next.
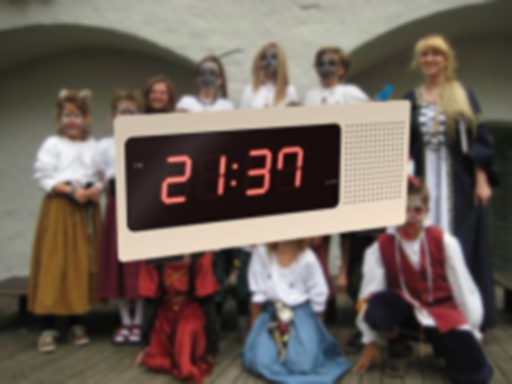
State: 21:37
